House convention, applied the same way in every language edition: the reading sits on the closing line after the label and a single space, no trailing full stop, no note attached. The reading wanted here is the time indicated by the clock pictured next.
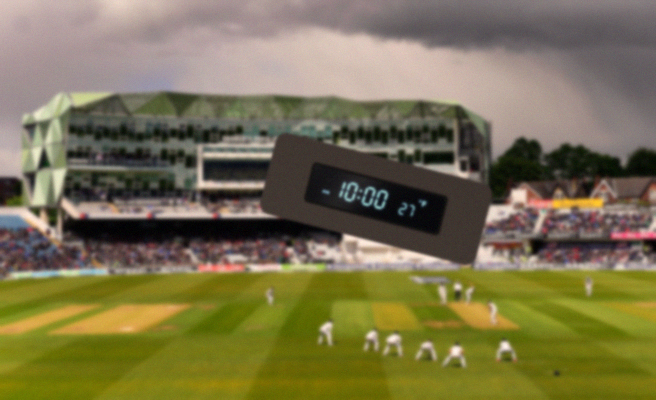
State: 10:00
